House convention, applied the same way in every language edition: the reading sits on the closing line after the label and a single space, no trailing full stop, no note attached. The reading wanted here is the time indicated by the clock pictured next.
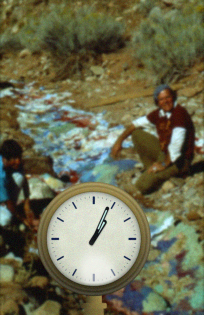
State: 1:04
